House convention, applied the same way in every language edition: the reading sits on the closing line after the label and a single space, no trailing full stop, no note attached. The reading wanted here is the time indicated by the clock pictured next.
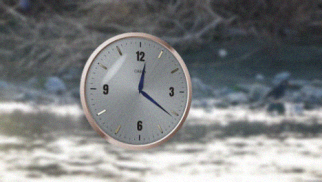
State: 12:21
